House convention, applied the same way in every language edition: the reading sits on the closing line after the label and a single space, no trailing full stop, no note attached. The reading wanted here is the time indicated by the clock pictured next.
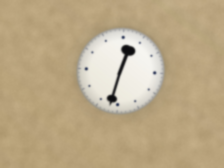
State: 12:32
